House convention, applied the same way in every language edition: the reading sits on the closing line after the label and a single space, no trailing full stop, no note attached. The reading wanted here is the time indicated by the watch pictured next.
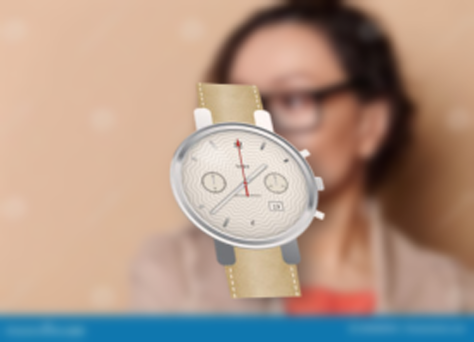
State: 1:38
